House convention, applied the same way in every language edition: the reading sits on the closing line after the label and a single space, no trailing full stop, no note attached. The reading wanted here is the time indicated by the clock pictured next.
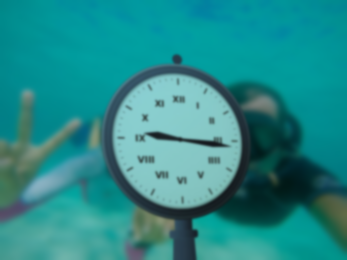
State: 9:16
